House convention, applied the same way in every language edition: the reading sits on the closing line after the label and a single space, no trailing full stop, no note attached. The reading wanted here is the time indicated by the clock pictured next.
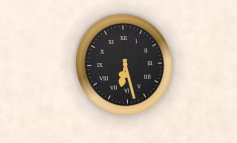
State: 6:28
